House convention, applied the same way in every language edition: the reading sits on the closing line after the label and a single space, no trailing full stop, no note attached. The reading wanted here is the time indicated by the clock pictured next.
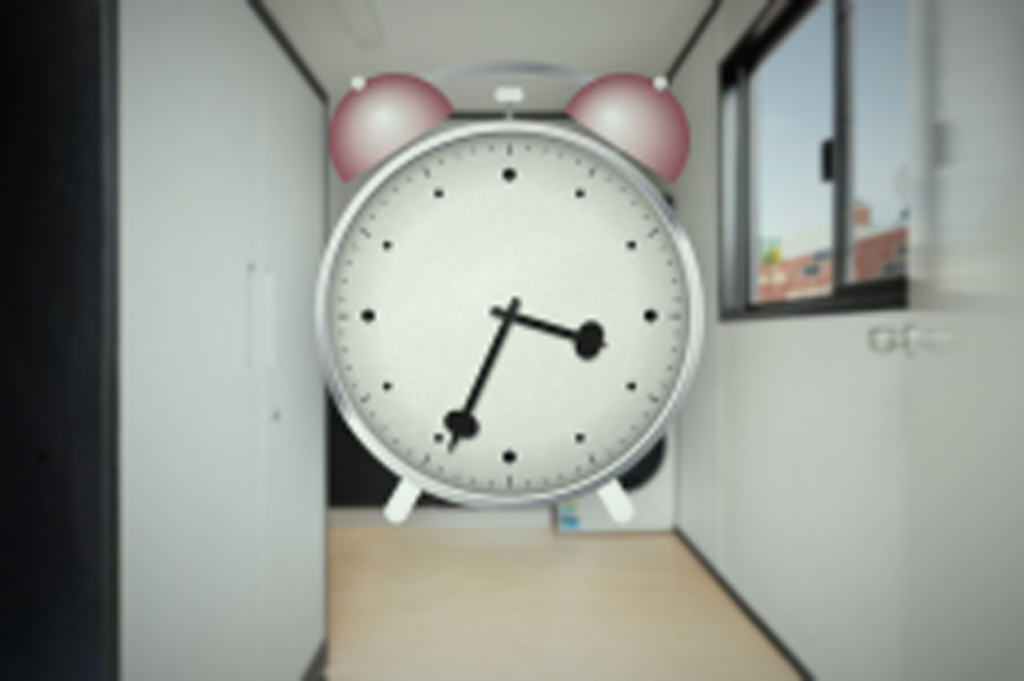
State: 3:34
